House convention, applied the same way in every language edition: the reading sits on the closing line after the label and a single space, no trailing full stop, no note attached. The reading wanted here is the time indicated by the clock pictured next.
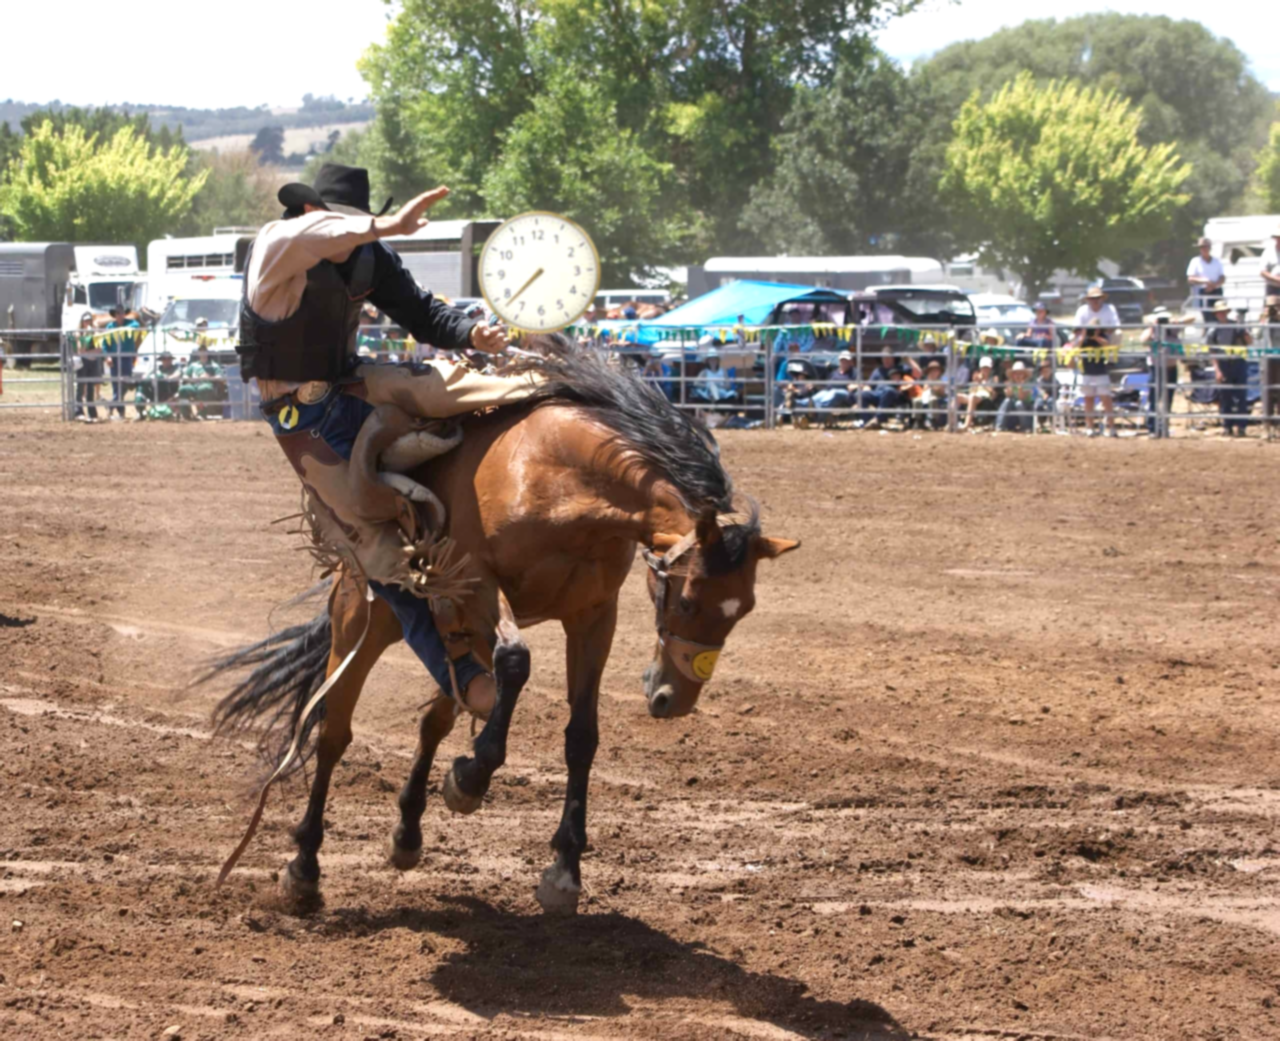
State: 7:38
